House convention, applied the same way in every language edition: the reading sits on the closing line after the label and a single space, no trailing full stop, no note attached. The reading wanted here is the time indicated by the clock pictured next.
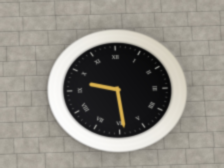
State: 9:29
